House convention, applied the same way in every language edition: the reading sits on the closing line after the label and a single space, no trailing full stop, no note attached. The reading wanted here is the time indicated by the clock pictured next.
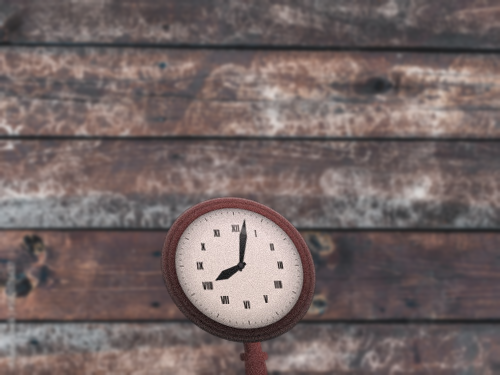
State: 8:02
